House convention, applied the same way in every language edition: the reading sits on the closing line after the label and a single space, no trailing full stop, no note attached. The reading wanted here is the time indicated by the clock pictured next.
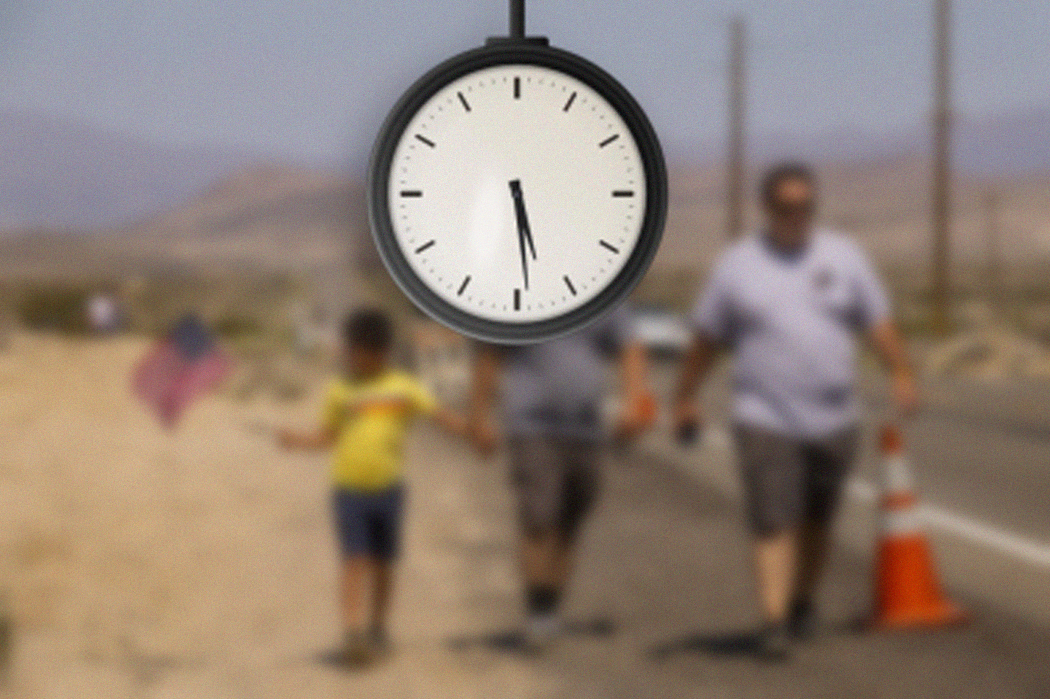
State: 5:29
